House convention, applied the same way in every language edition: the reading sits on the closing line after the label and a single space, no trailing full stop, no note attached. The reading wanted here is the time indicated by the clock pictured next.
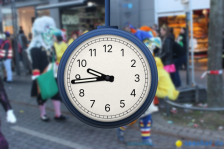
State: 9:44
